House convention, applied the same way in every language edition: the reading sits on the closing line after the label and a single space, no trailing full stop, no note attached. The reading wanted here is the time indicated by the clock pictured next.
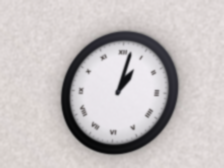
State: 1:02
